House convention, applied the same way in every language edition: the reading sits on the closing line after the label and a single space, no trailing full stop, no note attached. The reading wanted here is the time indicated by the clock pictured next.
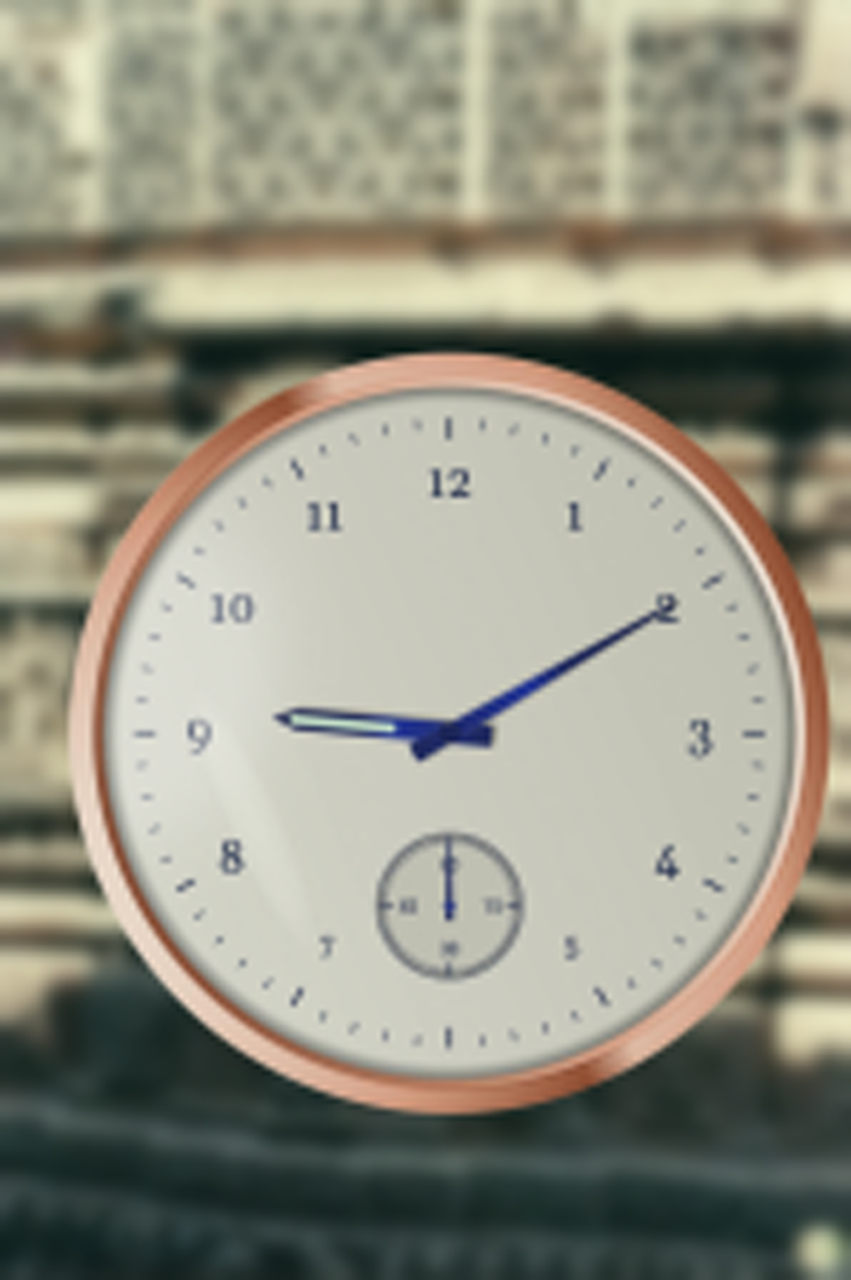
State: 9:10
